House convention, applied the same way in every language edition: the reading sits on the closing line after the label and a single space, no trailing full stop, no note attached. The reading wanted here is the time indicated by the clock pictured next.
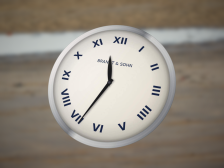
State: 11:34
